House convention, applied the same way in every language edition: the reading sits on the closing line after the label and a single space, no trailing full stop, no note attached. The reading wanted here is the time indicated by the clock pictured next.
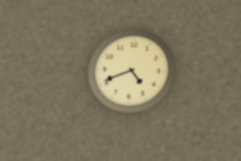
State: 4:41
